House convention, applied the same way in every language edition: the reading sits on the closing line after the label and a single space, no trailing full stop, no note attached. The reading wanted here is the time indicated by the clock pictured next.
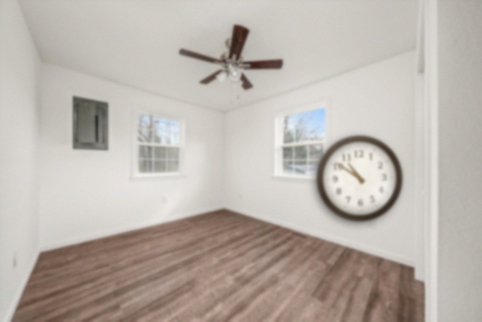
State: 10:51
